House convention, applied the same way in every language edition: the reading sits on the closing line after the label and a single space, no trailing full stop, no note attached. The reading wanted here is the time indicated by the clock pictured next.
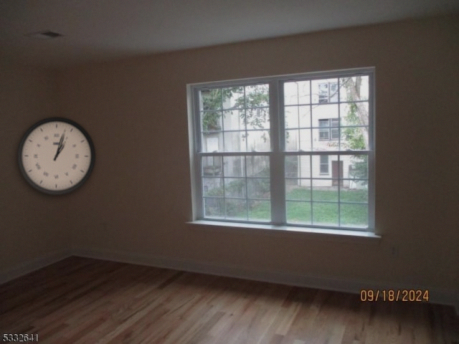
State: 1:03
